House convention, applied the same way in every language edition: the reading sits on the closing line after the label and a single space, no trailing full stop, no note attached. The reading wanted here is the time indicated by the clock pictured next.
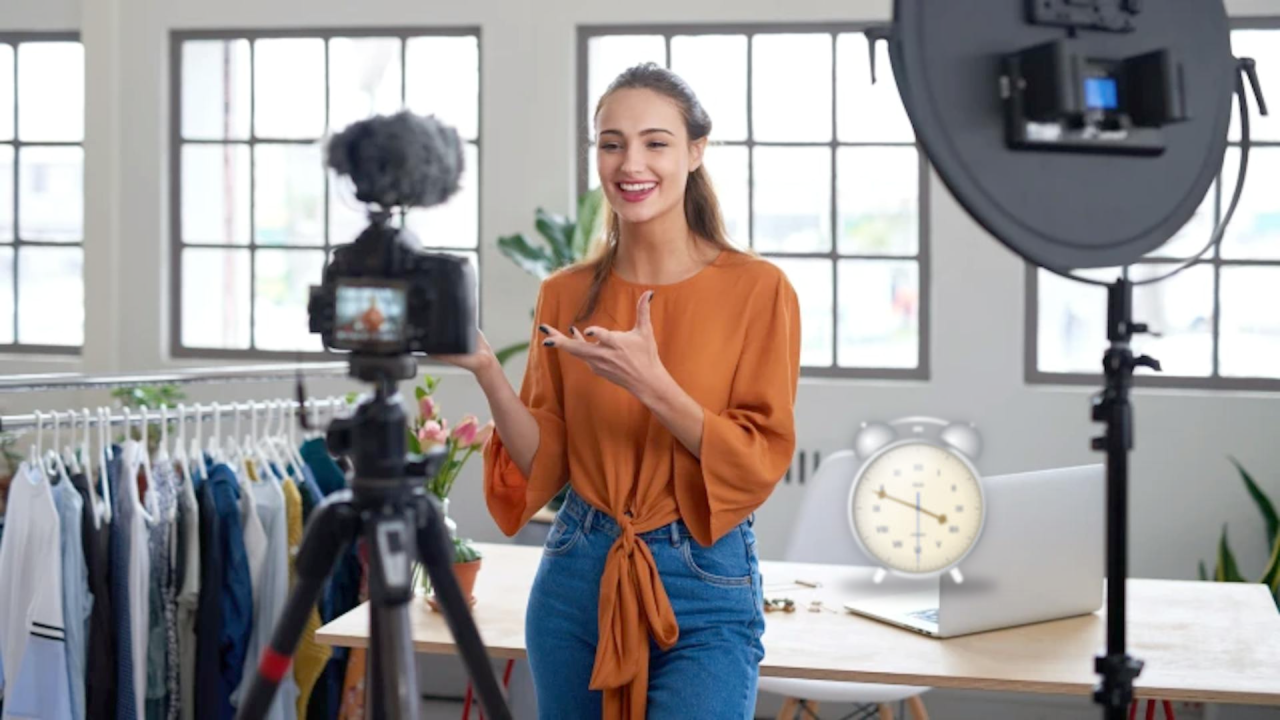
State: 3:48:30
